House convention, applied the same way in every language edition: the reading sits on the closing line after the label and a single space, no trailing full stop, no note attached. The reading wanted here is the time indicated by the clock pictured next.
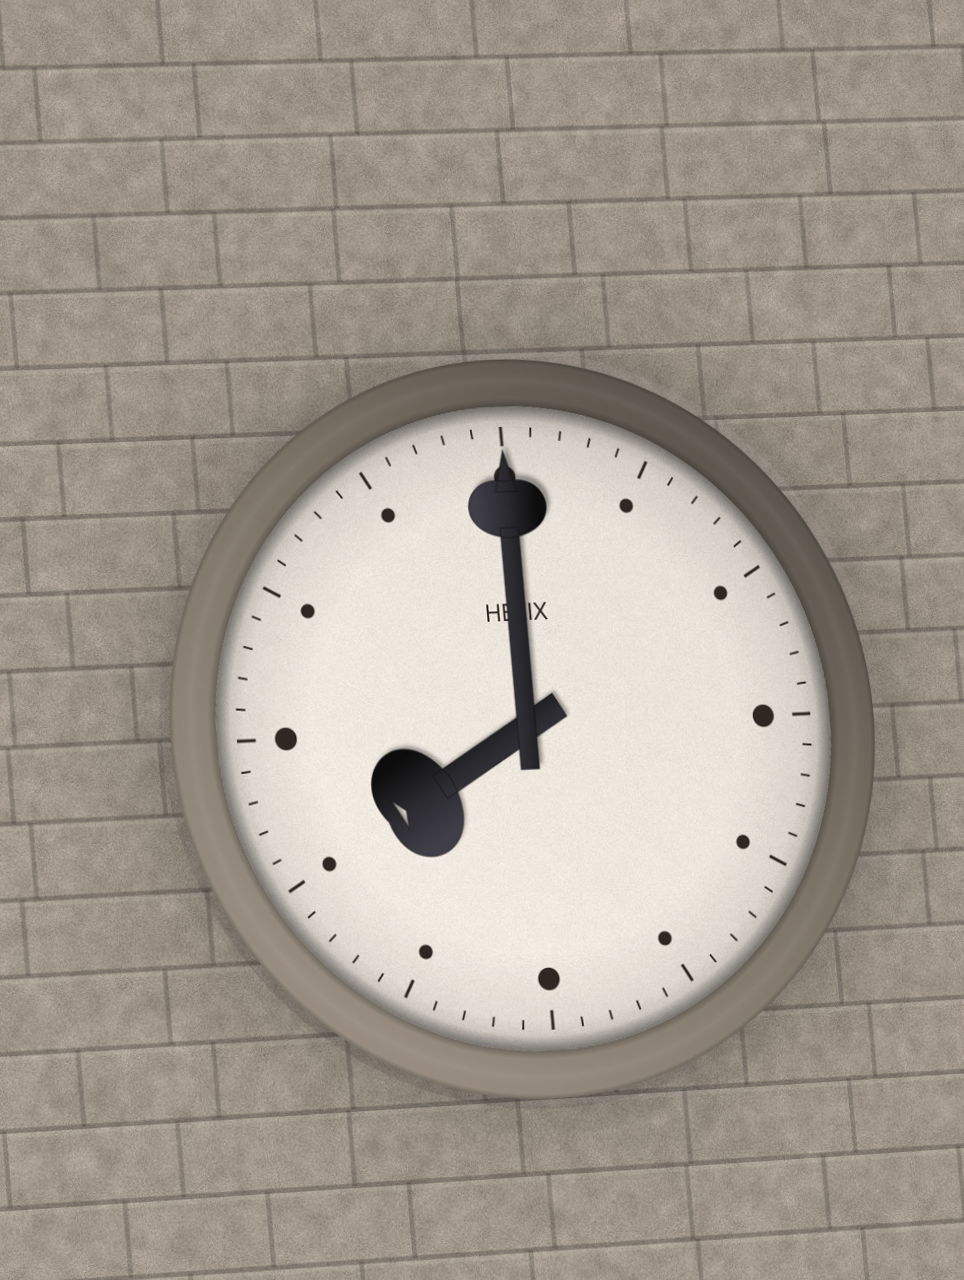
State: 8:00
